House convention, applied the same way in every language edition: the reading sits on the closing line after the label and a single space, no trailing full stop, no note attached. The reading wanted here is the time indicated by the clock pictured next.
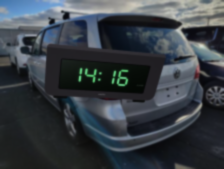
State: 14:16
